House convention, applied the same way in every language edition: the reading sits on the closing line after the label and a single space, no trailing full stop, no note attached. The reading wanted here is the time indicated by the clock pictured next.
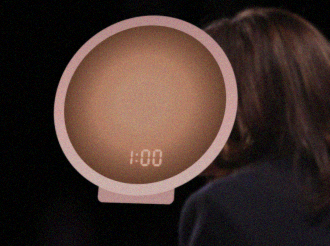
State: 1:00
